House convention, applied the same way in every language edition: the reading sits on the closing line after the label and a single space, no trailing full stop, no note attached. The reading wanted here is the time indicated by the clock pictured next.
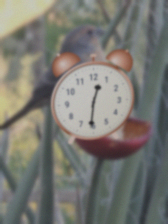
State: 12:31
